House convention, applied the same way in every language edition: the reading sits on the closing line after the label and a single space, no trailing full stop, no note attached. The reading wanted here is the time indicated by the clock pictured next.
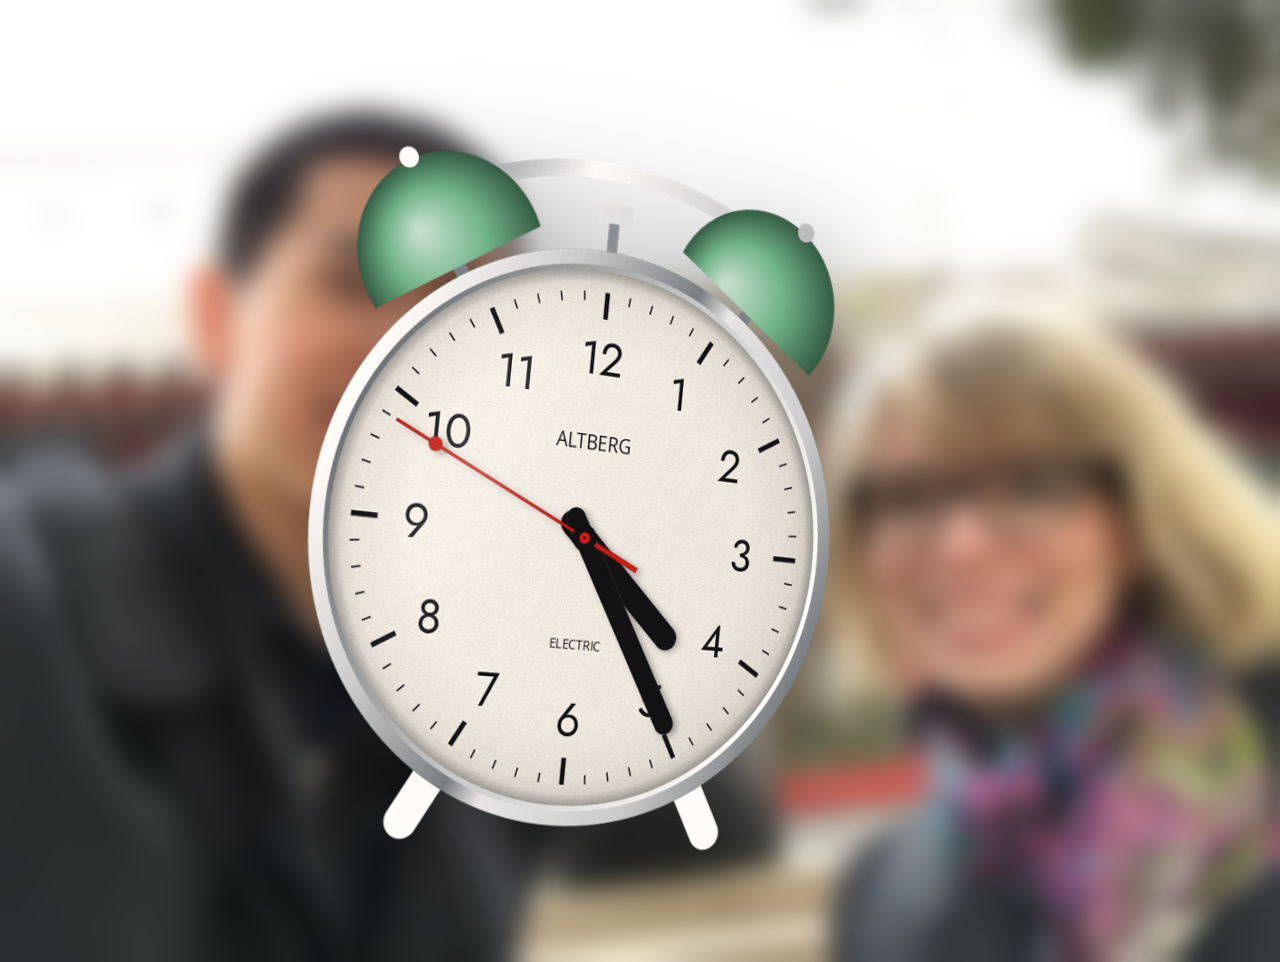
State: 4:24:49
